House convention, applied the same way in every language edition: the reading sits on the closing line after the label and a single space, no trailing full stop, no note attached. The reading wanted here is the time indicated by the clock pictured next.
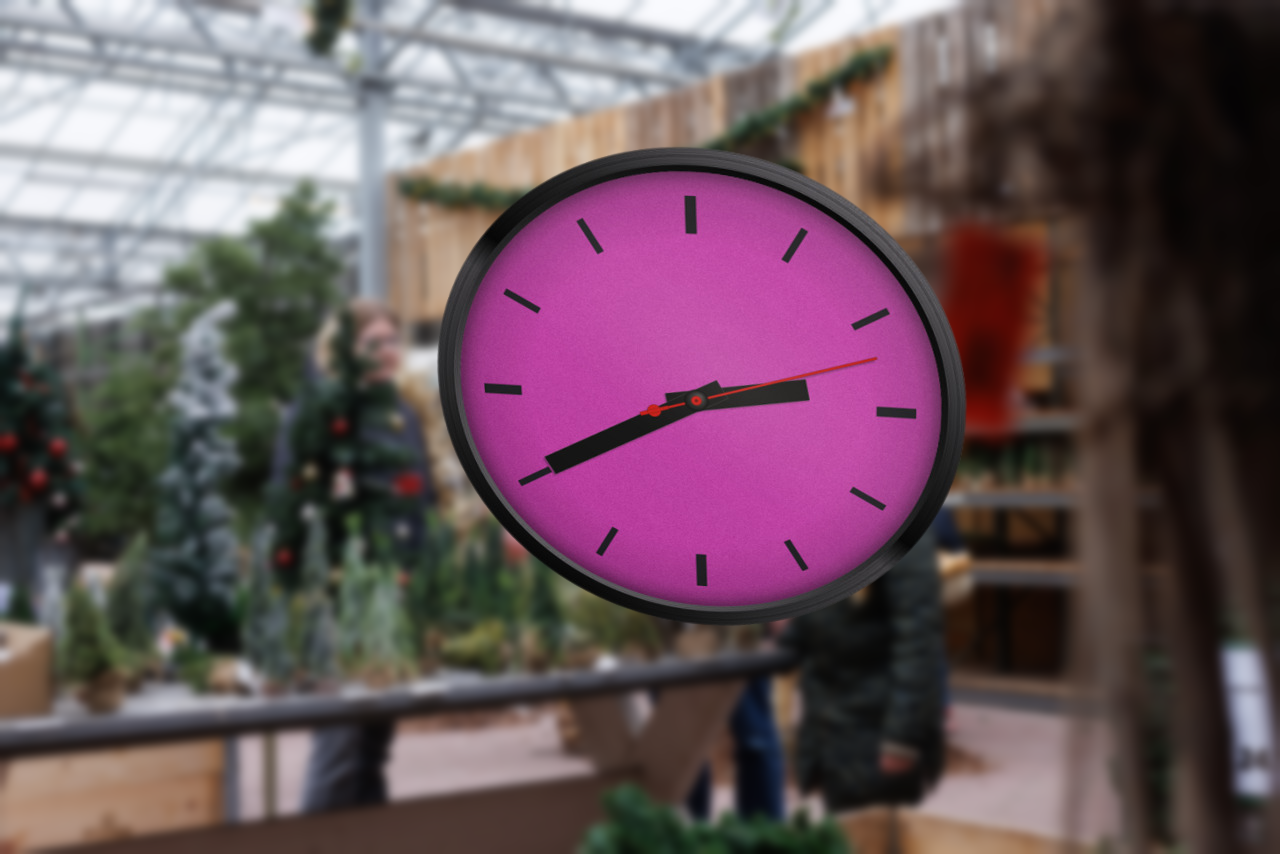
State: 2:40:12
